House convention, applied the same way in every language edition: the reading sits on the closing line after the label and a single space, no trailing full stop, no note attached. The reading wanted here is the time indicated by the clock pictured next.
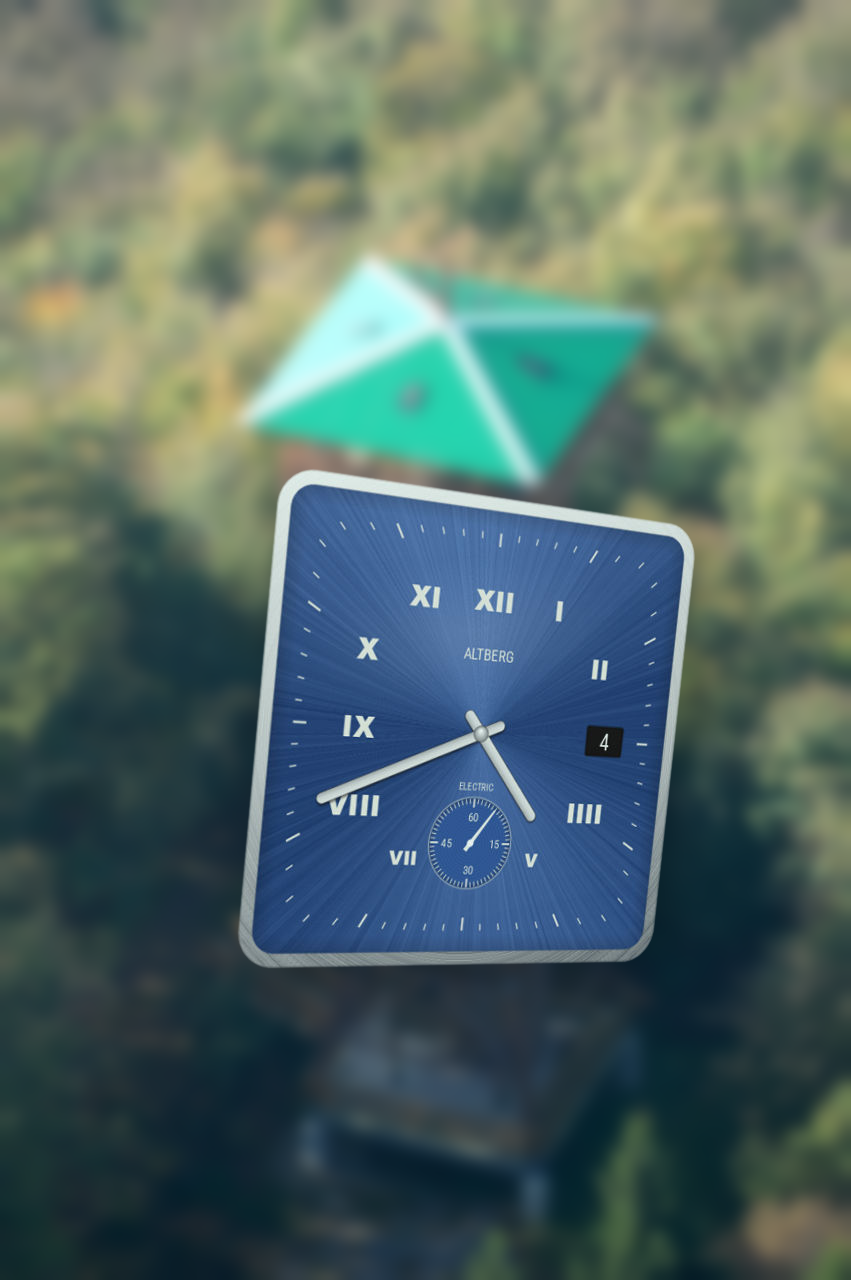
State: 4:41:06
